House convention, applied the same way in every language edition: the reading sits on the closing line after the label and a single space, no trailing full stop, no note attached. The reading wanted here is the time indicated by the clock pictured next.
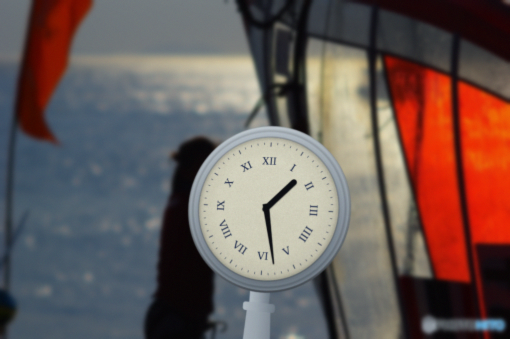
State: 1:28
